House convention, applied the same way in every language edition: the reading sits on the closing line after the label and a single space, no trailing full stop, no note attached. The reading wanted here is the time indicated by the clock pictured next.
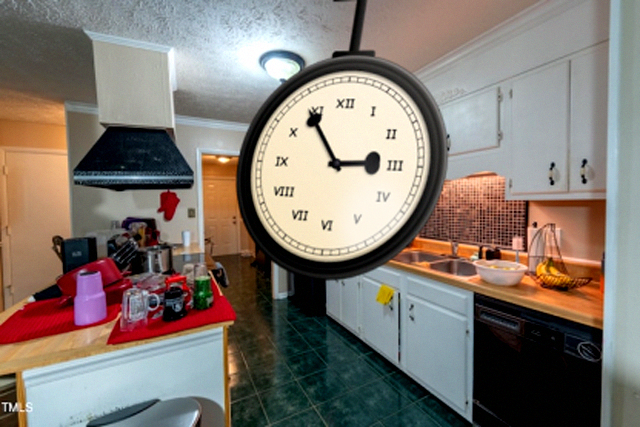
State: 2:54
